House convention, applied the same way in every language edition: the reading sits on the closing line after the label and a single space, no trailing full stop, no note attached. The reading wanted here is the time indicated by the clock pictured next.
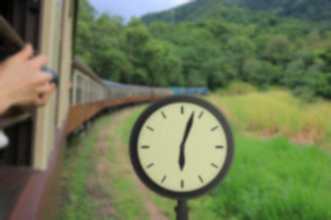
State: 6:03
